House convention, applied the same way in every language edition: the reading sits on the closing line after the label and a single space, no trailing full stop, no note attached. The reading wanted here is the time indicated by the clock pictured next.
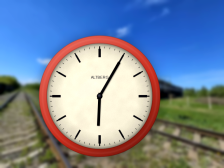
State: 6:05
